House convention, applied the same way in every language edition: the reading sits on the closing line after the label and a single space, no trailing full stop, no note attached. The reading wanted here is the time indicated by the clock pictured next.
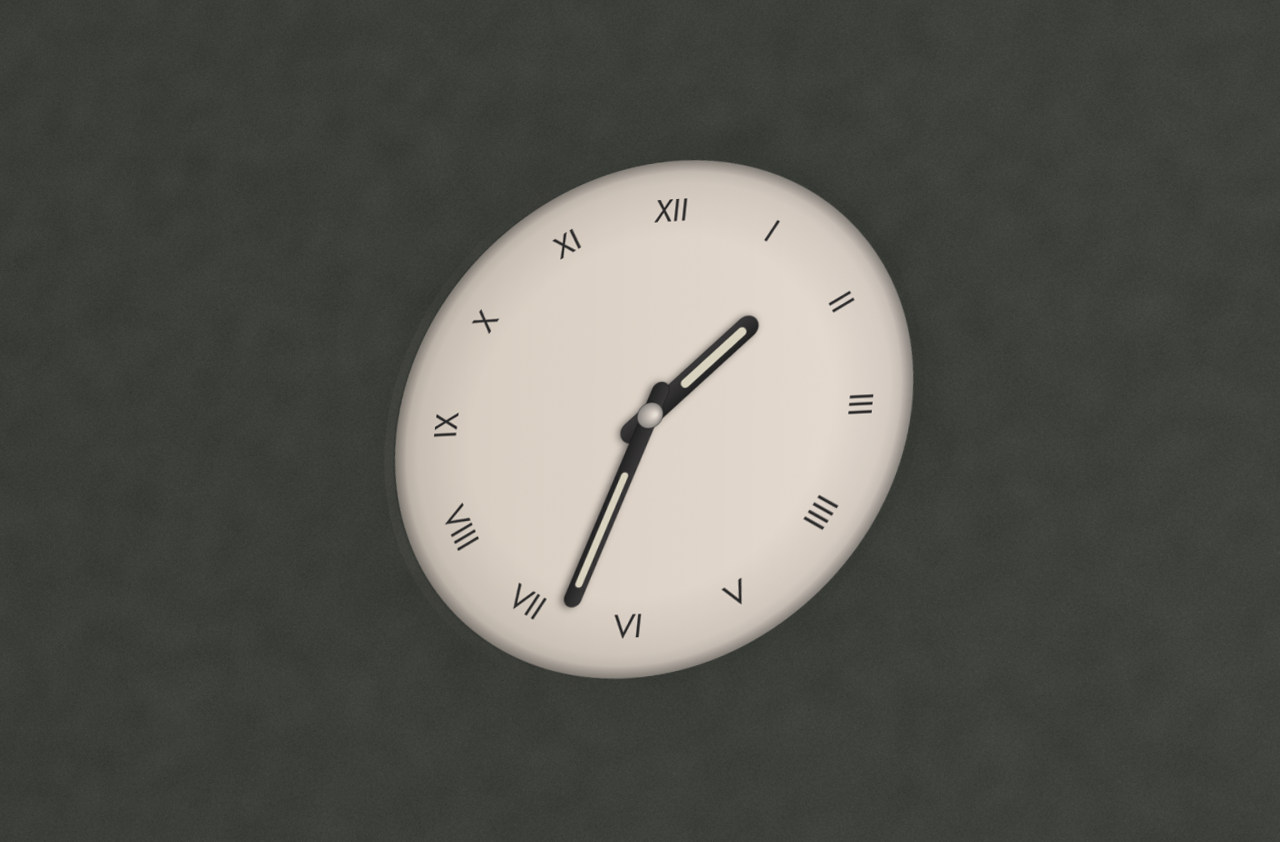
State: 1:33
